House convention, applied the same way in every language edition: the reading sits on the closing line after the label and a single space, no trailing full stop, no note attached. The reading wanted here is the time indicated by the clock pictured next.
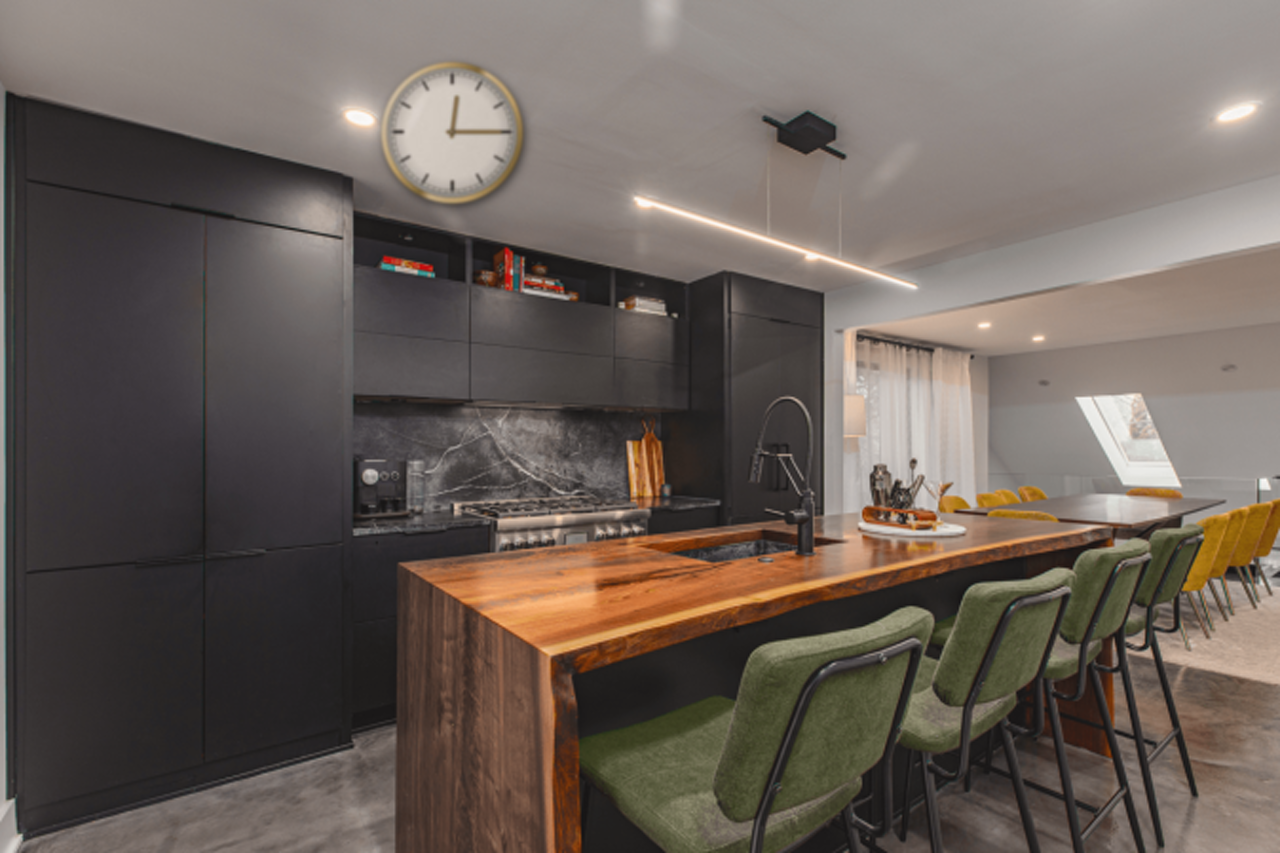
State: 12:15
